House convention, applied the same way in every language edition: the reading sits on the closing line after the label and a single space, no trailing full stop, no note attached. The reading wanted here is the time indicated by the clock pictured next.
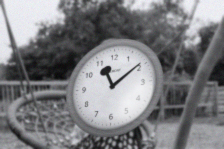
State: 11:09
